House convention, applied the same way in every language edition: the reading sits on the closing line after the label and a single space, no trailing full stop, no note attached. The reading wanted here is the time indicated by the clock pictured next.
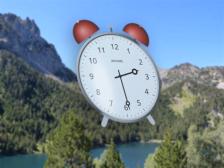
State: 2:29
